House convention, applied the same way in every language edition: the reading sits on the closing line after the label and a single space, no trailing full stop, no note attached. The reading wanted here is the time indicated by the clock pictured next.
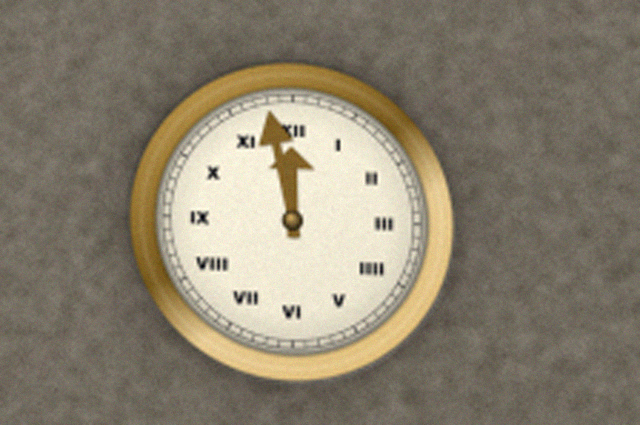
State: 11:58
